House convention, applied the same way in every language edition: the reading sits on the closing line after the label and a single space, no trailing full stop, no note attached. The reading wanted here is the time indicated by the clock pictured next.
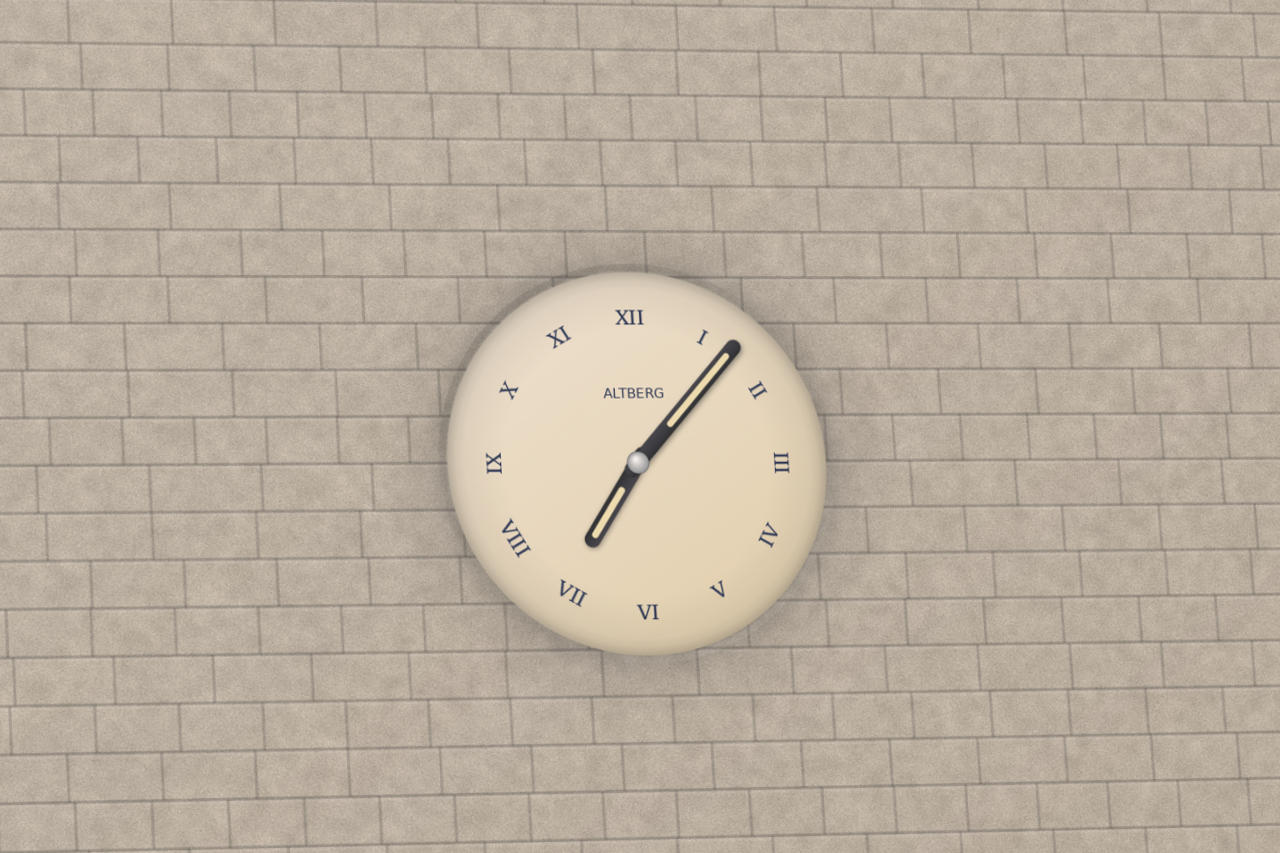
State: 7:07
